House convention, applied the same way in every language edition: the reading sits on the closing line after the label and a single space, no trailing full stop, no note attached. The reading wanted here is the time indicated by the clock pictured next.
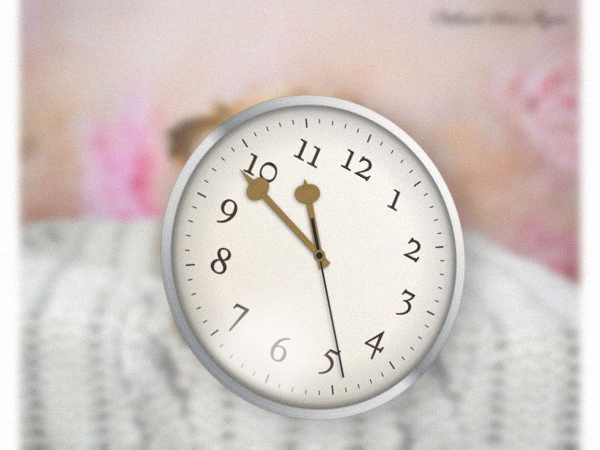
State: 10:48:24
